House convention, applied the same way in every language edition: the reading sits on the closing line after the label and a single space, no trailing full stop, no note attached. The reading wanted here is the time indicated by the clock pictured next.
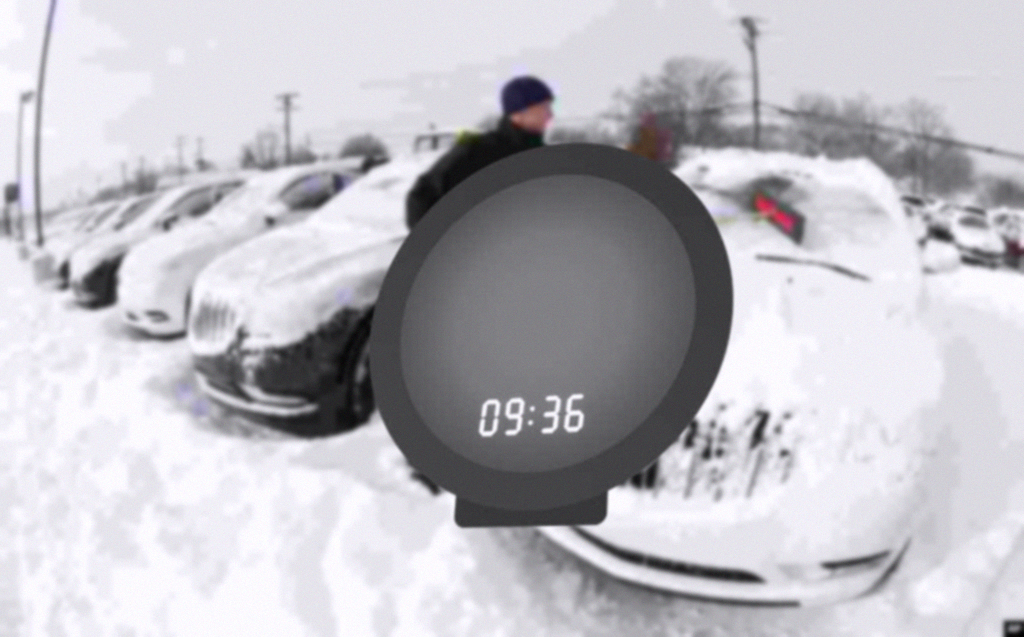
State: 9:36
